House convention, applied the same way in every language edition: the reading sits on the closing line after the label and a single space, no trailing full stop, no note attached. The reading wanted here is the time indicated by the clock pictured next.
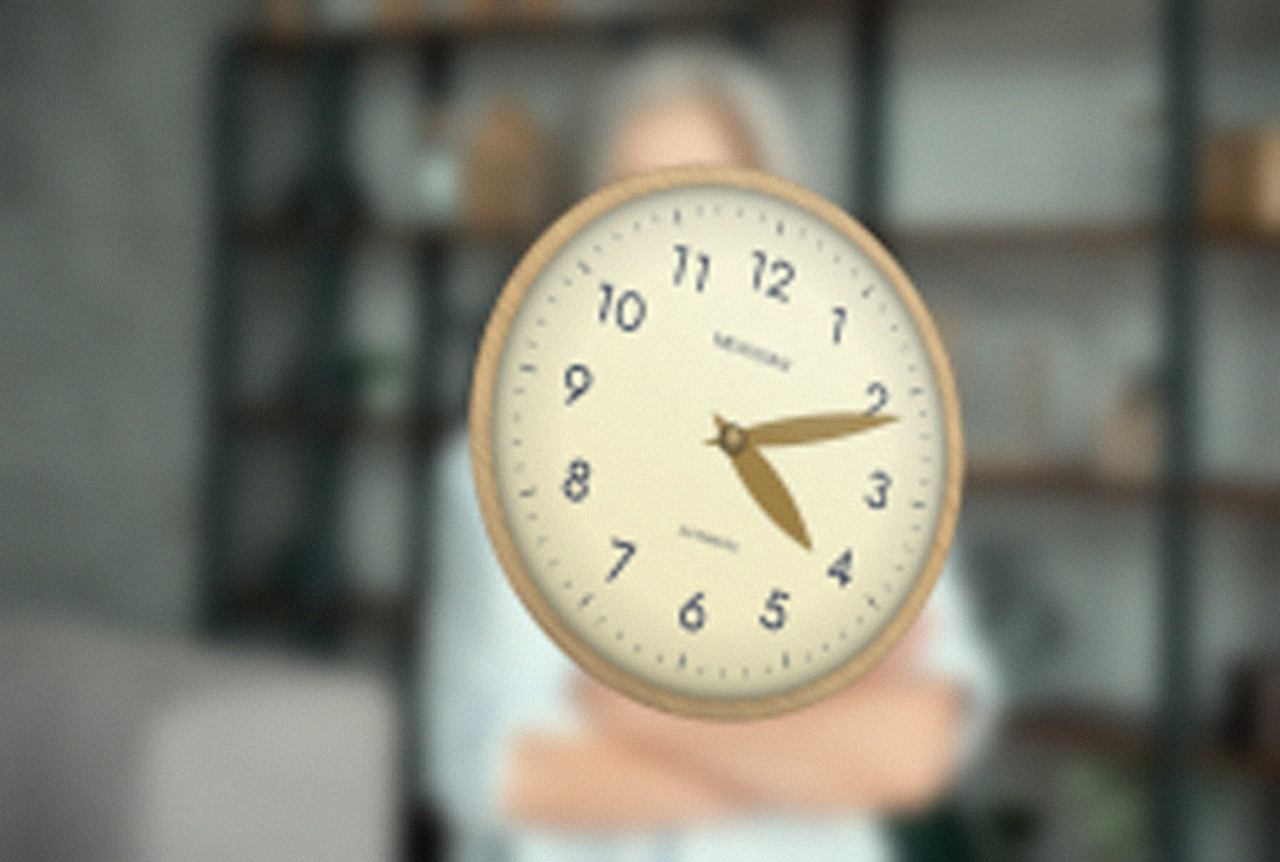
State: 4:11
